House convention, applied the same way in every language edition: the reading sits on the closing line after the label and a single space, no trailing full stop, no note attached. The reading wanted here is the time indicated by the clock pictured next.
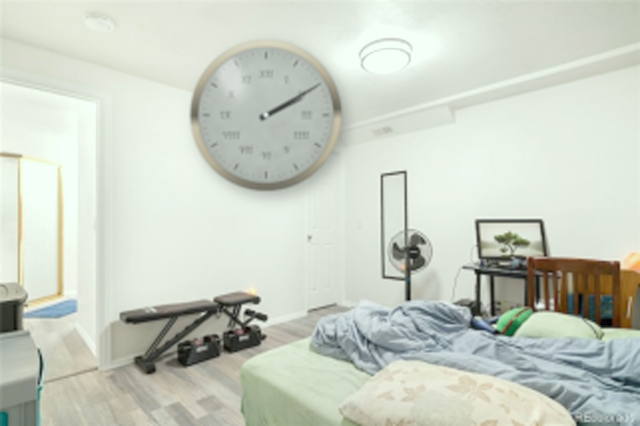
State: 2:10
